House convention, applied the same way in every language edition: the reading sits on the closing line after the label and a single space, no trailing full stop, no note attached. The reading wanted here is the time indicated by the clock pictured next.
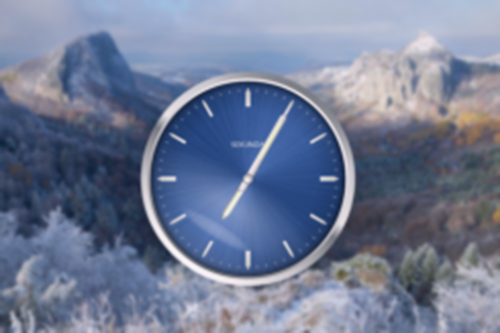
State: 7:05
